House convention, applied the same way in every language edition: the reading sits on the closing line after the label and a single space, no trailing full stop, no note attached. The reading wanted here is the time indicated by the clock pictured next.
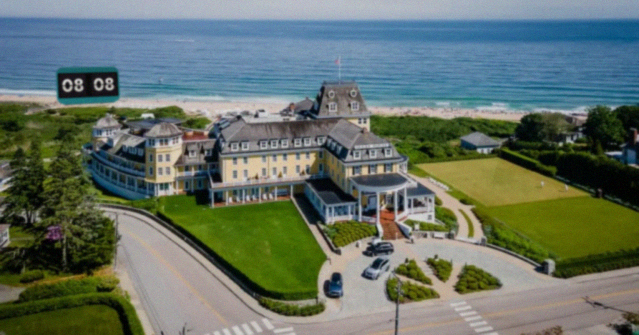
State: 8:08
